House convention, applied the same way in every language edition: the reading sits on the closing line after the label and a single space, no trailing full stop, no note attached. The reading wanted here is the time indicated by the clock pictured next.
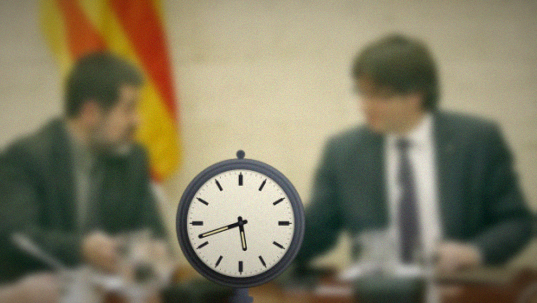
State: 5:42
